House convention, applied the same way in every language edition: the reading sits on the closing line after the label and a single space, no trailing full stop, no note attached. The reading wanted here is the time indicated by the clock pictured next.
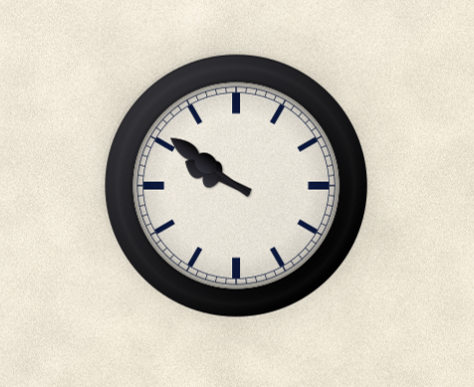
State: 9:51
